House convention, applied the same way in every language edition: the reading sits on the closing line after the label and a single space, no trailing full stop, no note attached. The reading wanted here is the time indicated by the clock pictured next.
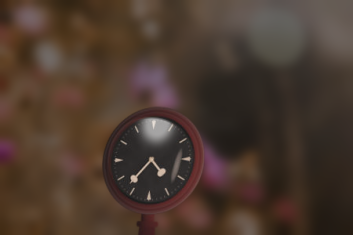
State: 4:37
